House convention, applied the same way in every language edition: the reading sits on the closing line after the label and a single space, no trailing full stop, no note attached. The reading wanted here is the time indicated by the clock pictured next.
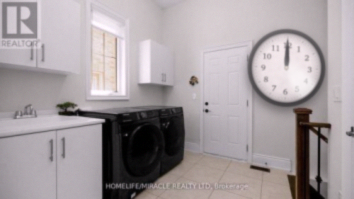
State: 12:00
